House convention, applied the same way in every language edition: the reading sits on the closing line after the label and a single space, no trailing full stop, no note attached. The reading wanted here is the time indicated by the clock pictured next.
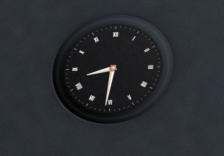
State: 8:31
